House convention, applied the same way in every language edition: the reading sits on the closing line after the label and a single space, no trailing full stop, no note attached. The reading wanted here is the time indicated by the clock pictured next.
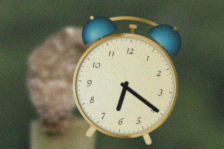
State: 6:20
